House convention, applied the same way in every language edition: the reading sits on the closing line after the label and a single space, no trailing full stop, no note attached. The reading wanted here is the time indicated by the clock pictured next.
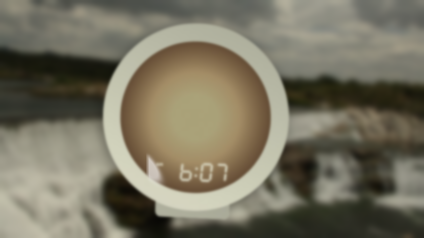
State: 6:07
